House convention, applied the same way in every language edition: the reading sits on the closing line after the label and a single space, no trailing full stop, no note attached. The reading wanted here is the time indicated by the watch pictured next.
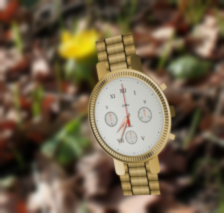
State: 7:35
